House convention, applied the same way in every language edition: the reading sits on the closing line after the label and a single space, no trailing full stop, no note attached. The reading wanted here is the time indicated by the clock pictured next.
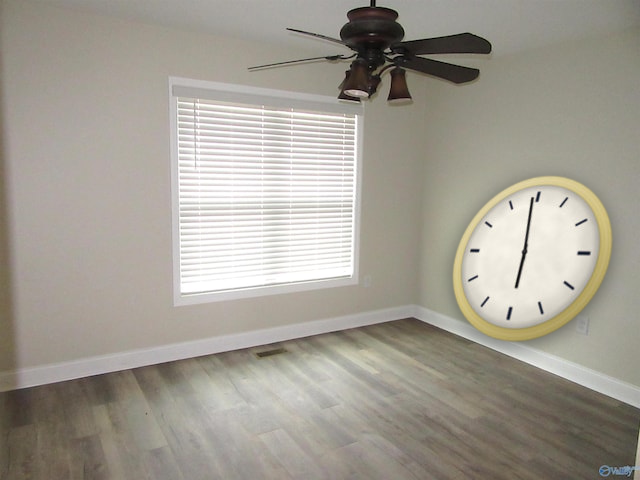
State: 5:59
